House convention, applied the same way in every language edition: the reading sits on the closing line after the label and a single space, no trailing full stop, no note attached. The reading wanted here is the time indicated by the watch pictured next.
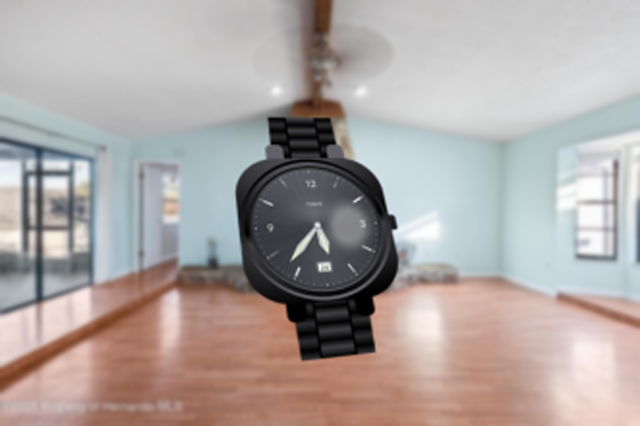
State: 5:37
